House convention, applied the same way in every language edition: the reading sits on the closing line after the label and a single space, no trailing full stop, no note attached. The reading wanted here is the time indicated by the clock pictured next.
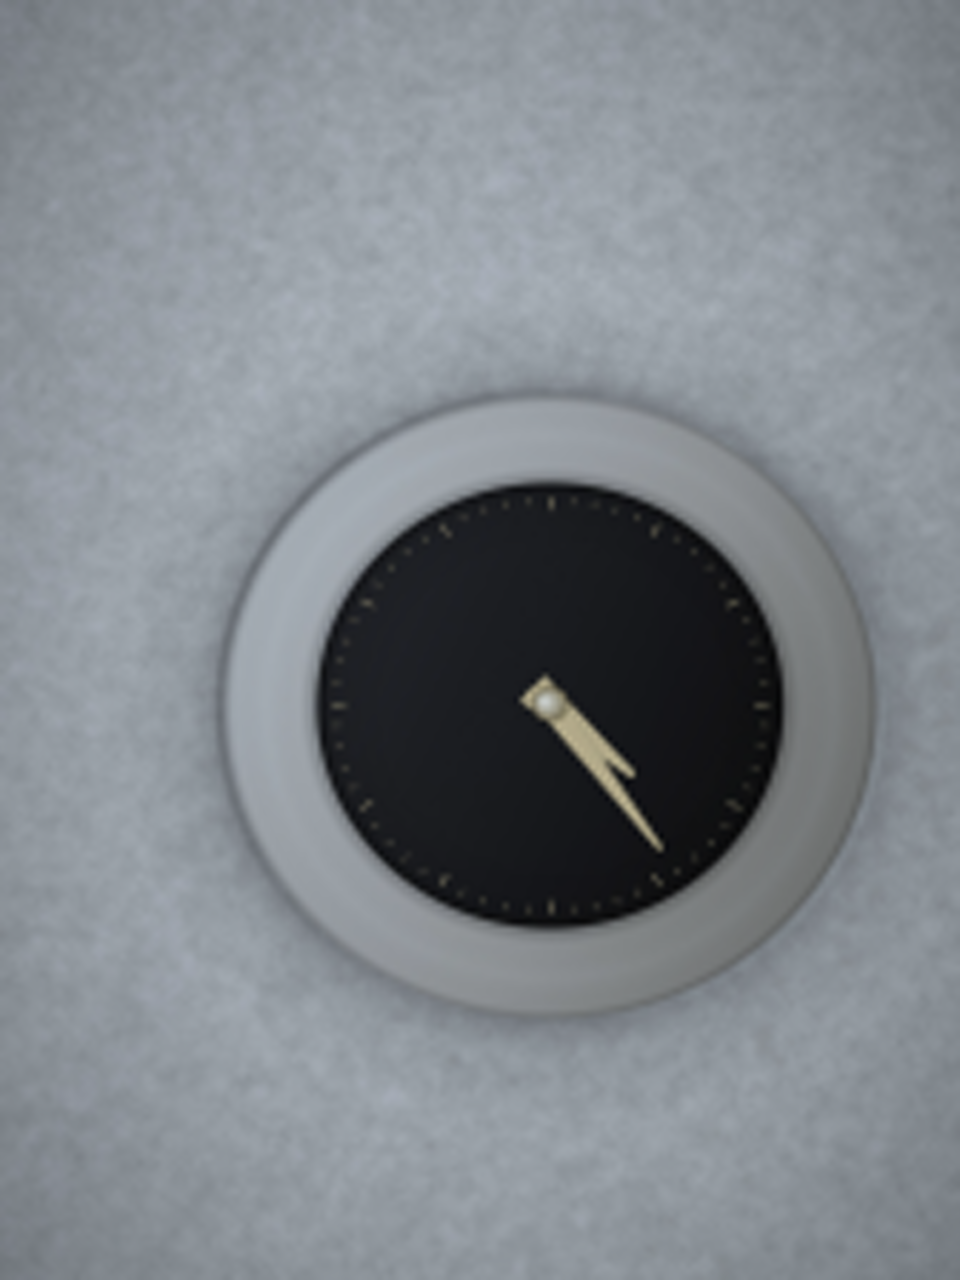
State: 4:24
